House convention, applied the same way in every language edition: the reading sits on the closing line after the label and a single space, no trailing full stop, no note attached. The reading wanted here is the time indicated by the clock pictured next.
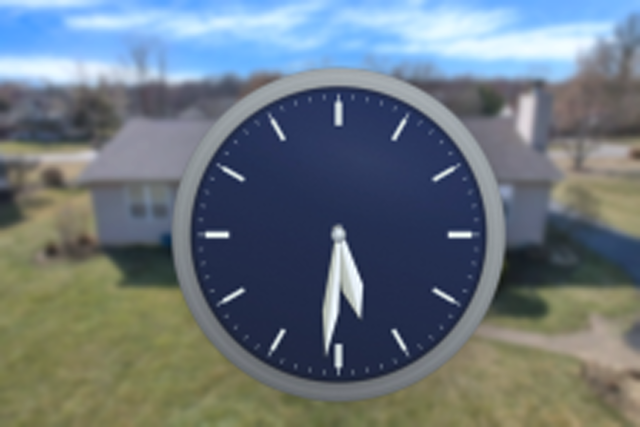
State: 5:31
